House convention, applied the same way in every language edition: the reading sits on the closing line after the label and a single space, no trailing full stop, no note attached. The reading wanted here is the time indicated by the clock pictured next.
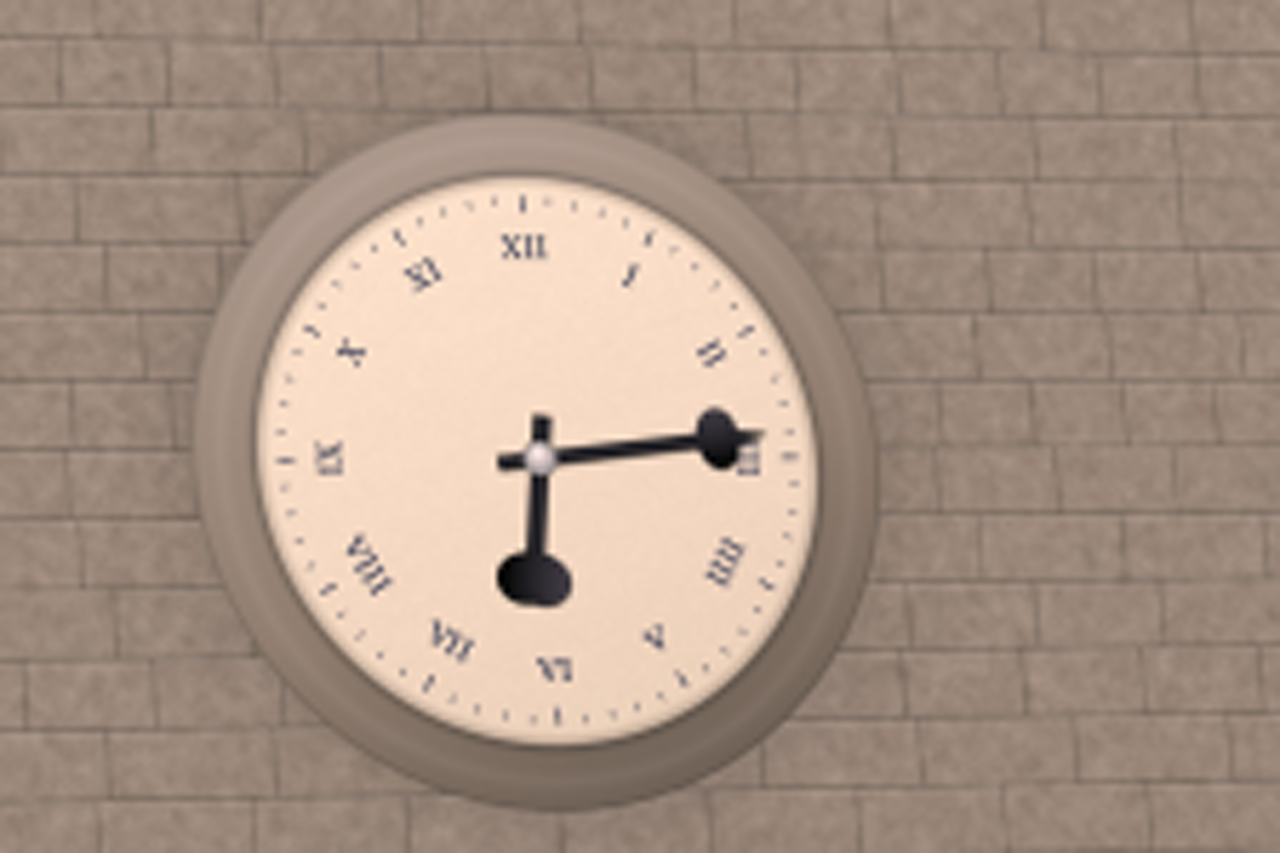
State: 6:14
